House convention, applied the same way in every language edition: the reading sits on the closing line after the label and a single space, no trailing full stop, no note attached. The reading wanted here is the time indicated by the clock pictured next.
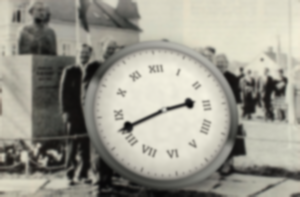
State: 2:42
